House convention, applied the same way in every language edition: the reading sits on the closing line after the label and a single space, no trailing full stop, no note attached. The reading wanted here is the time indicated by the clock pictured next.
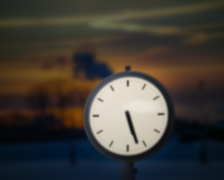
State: 5:27
